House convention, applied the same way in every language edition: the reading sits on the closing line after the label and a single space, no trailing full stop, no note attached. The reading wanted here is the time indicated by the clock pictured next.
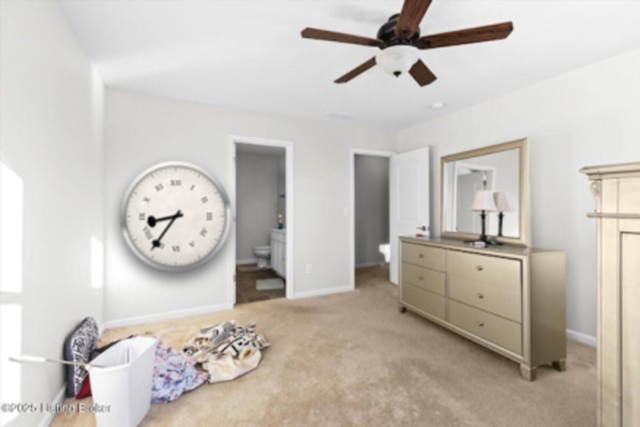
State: 8:36
